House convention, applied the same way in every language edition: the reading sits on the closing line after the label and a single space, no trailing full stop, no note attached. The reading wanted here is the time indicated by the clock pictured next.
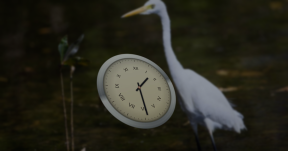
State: 1:29
